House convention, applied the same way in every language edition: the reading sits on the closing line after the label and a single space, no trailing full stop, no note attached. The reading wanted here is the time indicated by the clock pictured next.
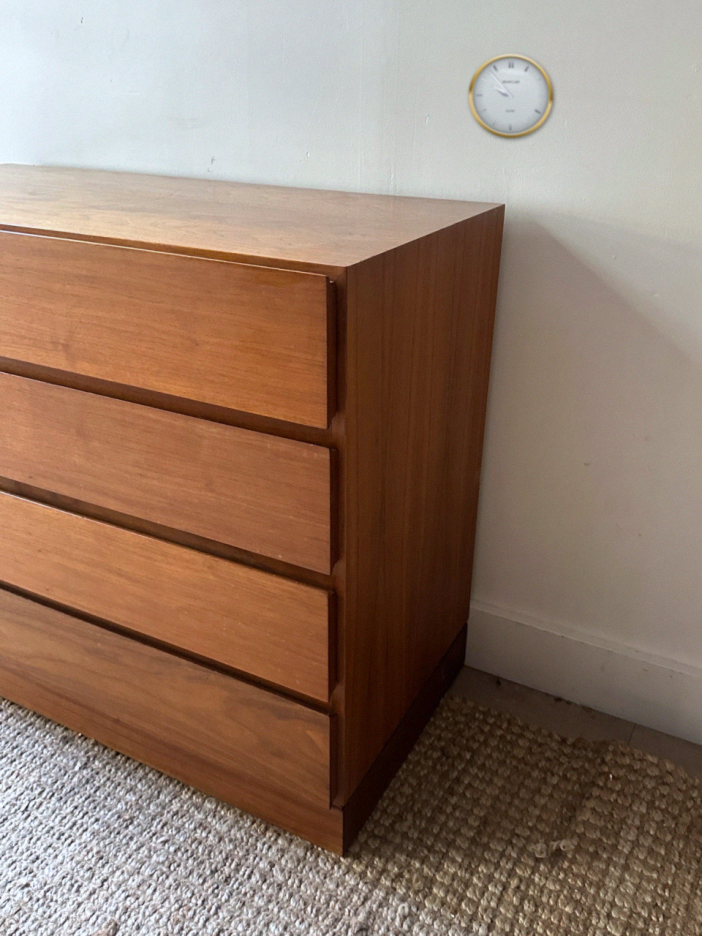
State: 9:53
